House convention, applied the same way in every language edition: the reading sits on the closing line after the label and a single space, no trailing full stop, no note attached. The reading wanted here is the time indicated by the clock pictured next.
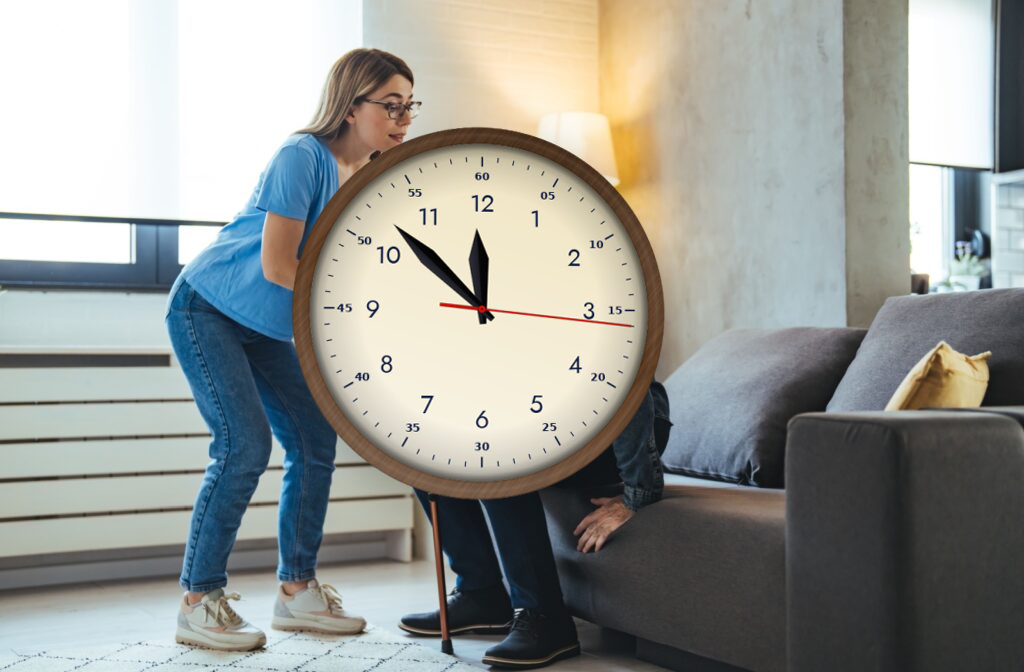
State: 11:52:16
